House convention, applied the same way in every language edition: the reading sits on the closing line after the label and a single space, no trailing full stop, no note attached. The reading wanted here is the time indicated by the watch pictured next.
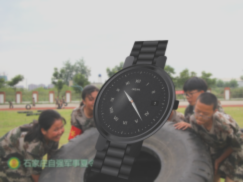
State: 10:23
